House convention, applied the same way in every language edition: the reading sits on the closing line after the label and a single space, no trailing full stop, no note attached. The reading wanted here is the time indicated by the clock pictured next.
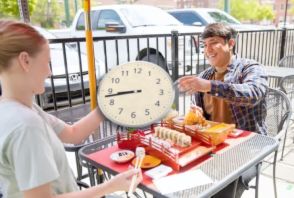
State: 8:43
